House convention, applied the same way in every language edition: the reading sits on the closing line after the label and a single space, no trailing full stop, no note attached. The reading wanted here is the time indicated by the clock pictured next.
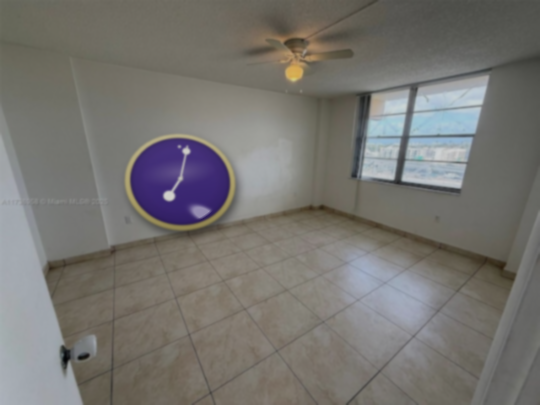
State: 7:02
